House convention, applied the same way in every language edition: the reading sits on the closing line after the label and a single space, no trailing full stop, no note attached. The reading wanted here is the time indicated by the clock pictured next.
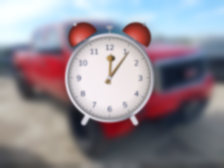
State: 12:06
